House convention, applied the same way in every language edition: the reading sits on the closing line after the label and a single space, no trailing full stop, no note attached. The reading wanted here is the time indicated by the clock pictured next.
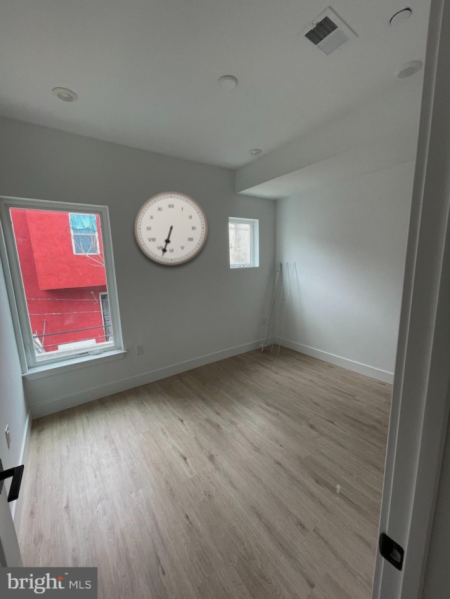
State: 6:33
